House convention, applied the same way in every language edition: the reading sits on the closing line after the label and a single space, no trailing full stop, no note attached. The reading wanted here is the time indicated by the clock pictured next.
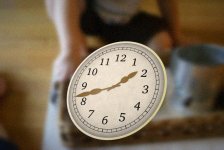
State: 1:42
